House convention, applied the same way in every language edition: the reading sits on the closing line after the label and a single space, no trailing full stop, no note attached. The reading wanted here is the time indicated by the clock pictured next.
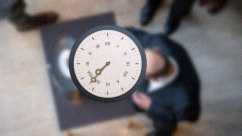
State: 7:37
